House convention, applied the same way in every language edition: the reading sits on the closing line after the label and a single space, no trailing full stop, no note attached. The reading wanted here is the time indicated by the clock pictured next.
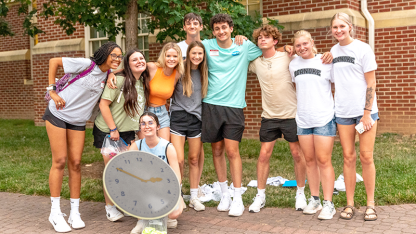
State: 2:50
